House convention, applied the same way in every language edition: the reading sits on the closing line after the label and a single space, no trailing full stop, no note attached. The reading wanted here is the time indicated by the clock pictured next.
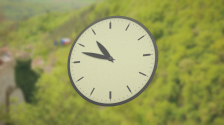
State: 10:48
